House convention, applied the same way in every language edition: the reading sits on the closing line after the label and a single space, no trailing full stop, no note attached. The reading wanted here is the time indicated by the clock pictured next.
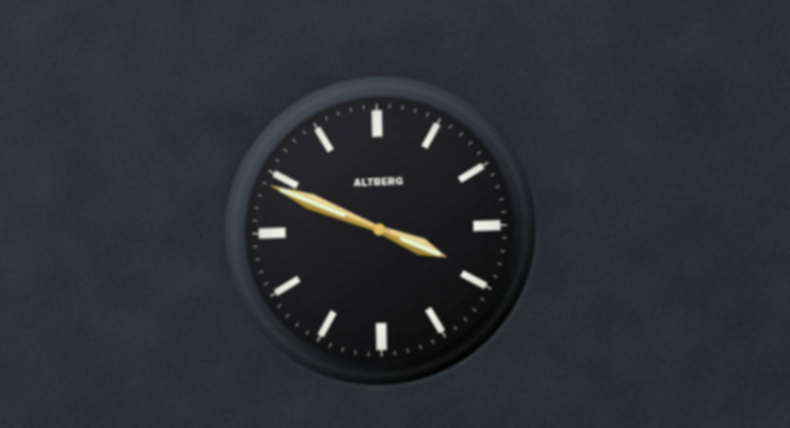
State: 3:49
